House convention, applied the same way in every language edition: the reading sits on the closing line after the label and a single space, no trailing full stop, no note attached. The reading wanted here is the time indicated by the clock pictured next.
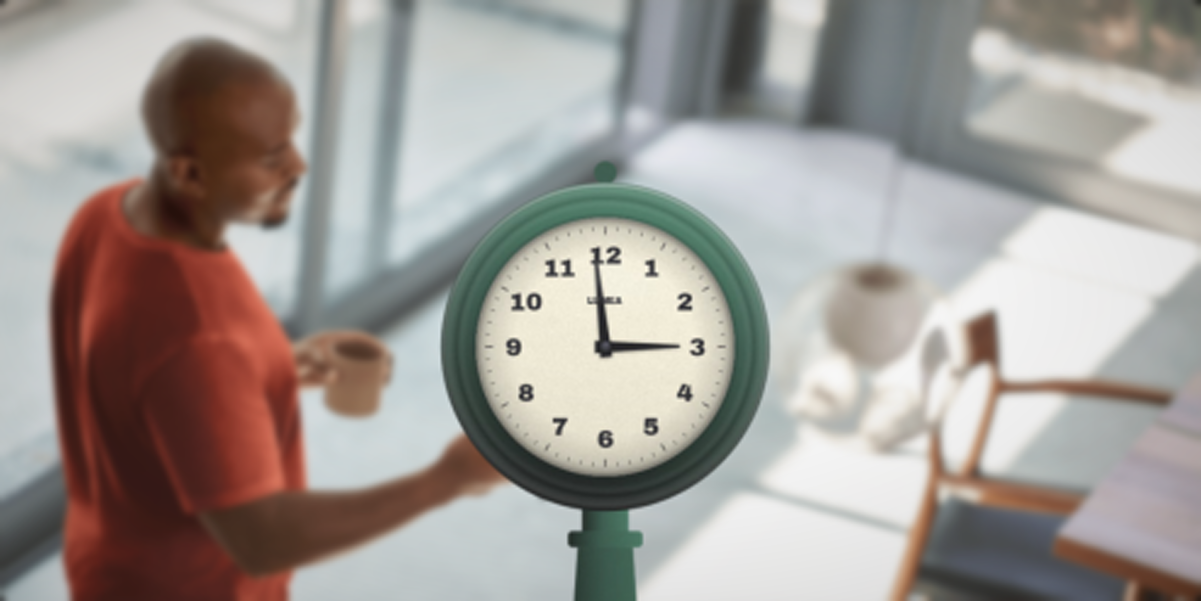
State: 2:59
